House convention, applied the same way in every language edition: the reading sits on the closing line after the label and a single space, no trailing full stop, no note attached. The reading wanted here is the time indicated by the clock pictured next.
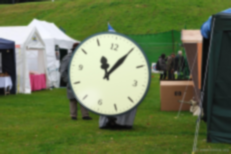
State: 11:05
